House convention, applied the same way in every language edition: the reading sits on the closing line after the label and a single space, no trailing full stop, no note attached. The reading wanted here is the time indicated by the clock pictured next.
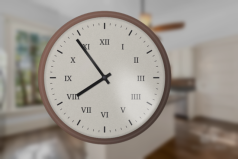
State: 7:54
